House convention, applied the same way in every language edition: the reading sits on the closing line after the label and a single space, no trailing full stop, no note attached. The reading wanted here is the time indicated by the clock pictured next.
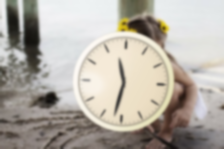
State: 11:32
